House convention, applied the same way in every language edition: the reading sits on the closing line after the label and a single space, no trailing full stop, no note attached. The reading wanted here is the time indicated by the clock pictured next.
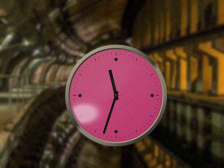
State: 11:33
